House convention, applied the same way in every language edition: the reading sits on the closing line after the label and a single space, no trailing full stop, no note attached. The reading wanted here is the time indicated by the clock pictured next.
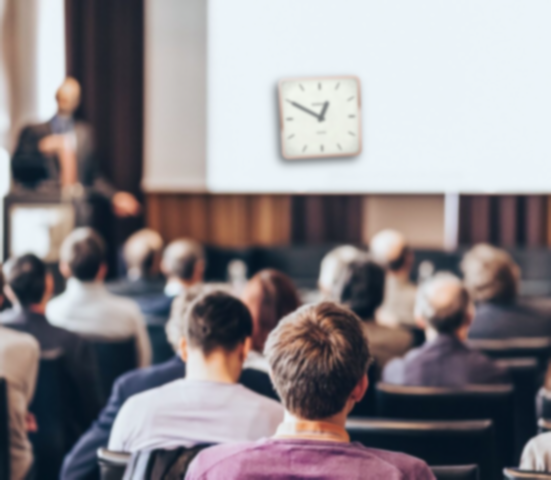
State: 12:50
